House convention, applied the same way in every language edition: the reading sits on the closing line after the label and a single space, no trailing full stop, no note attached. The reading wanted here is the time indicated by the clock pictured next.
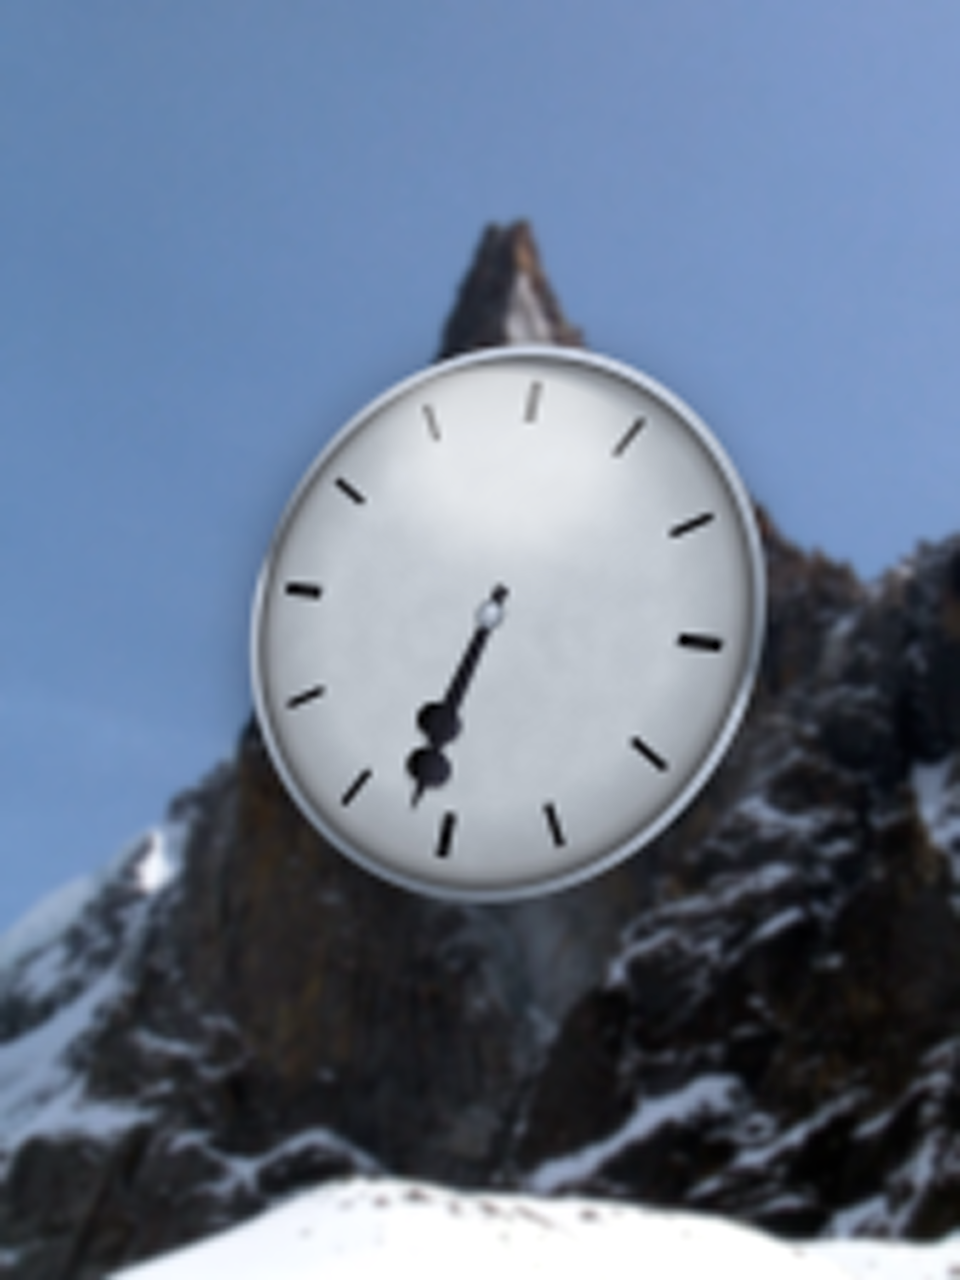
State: 6:32
